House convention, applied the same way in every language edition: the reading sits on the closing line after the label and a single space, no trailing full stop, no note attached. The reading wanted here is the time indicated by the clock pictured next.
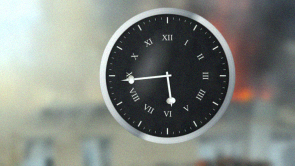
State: 5:44
